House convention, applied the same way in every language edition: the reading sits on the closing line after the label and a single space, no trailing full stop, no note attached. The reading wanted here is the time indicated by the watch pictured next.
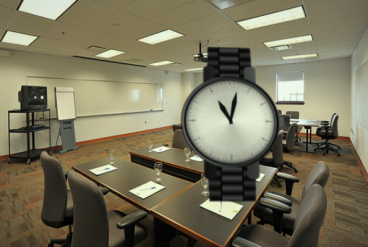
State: 11:02
